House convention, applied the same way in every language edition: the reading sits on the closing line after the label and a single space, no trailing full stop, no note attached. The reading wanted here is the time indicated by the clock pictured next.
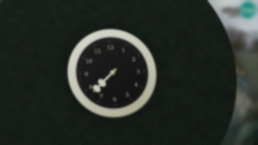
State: 7:38
